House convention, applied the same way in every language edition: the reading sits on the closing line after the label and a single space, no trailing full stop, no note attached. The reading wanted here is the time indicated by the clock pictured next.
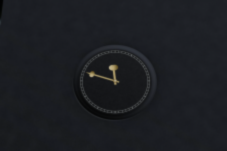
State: 11:48
